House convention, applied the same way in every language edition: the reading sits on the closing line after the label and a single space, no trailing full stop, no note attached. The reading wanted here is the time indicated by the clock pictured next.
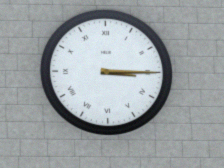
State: 3:15
